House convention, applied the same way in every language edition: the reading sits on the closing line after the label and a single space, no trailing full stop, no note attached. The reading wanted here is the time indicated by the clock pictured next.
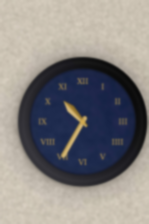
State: 10:35
